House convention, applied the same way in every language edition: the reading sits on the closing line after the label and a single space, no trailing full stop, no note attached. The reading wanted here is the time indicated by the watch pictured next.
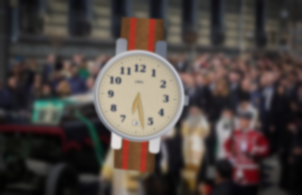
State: 6:28
